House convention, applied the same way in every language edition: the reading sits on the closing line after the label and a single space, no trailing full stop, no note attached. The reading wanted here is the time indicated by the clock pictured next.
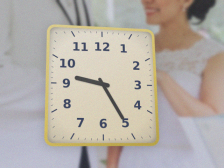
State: 9:25
